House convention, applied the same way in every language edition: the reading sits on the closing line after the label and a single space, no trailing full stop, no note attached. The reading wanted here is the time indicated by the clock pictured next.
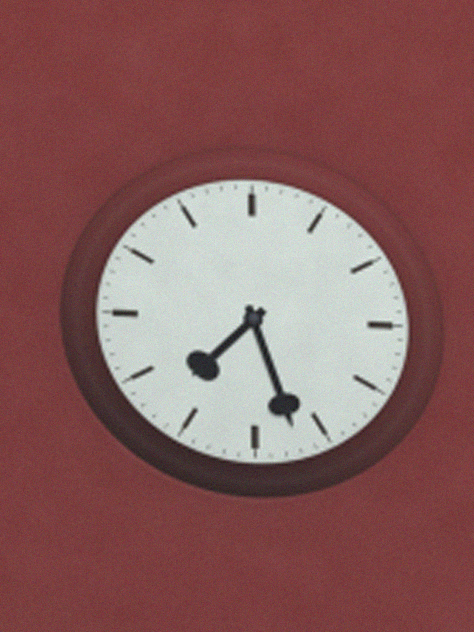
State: 7:27
